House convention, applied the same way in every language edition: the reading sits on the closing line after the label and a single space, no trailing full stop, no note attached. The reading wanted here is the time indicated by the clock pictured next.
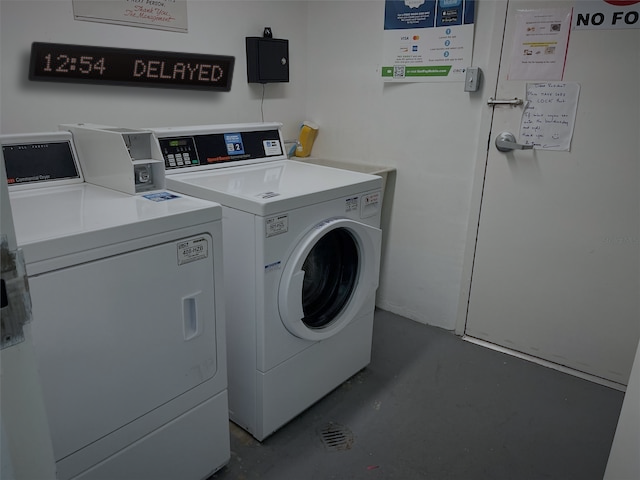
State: 12:54
